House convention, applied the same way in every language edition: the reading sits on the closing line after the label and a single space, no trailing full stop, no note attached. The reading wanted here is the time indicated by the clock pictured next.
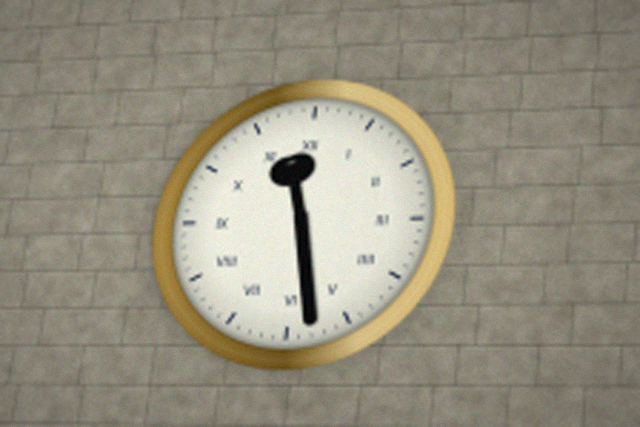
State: 11:28
